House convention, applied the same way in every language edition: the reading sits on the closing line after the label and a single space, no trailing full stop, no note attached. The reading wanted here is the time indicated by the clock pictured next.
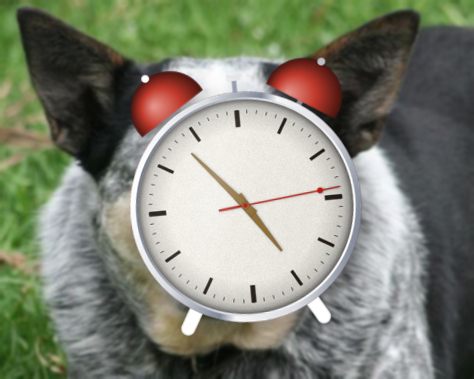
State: 4:53:14
